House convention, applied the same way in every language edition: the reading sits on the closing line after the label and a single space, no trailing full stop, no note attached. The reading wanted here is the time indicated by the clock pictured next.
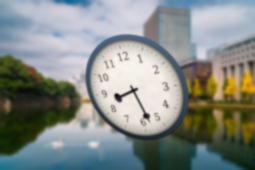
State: 8:28
